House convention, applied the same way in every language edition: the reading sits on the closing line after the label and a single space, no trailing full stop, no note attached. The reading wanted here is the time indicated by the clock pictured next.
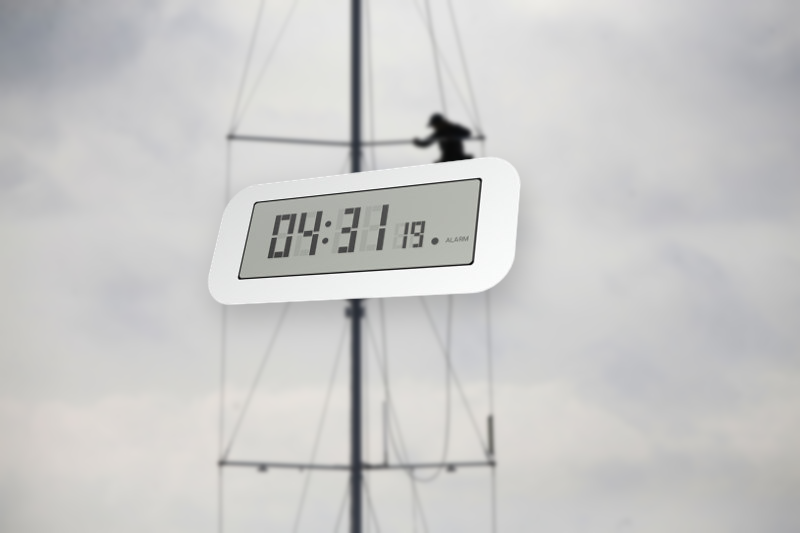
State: 4:31:19
